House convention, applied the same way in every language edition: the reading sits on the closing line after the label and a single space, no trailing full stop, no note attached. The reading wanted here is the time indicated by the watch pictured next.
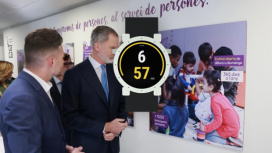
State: 6:57
